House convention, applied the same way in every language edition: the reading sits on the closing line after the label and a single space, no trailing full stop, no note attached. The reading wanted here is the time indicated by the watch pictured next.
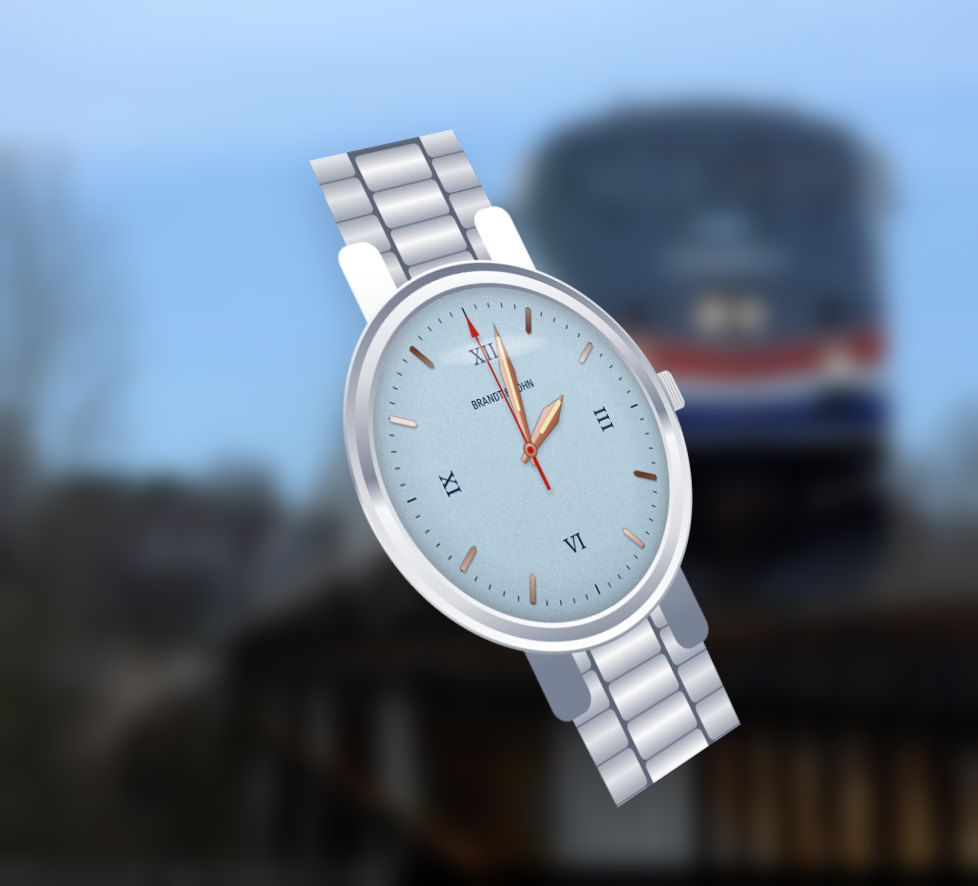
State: 2:02:00
